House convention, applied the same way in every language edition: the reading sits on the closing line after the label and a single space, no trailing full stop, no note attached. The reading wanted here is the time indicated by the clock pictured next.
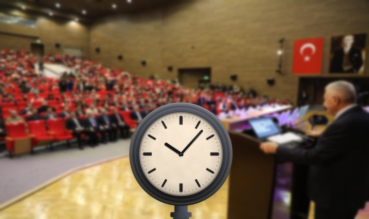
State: 10:07
